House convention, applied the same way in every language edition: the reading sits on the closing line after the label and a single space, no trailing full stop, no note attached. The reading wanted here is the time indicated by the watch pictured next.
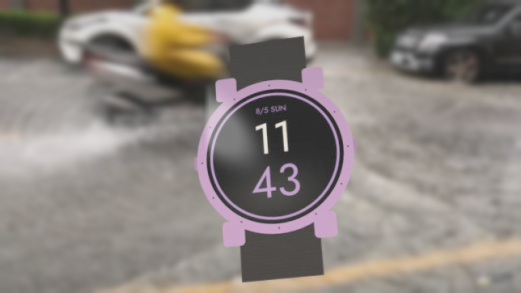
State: 11:43
